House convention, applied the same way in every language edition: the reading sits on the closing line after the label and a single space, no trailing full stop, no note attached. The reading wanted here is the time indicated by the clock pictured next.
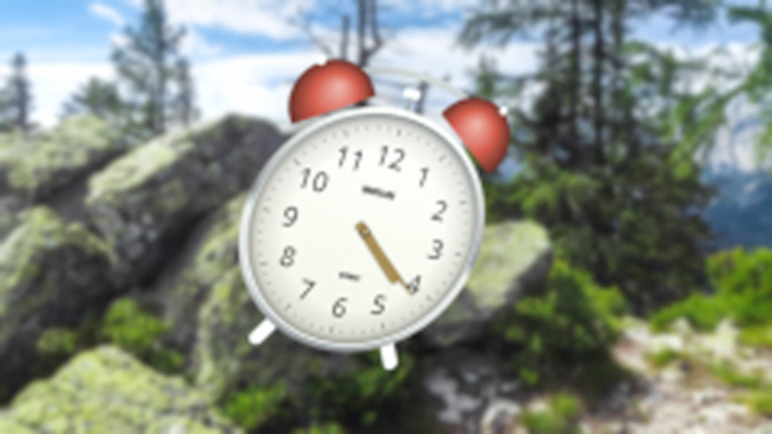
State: 4:21
